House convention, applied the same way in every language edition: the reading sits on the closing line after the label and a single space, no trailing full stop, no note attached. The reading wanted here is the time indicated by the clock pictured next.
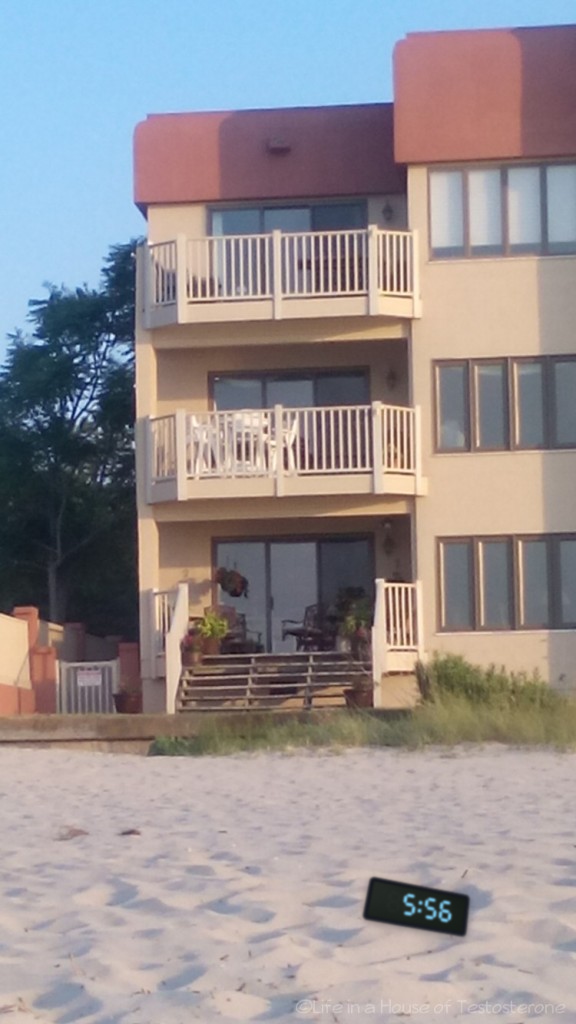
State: 5:56
